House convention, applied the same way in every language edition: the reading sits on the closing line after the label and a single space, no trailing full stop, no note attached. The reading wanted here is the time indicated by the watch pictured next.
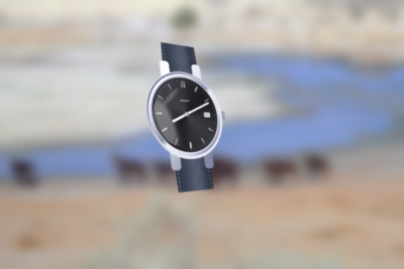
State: 8:11
